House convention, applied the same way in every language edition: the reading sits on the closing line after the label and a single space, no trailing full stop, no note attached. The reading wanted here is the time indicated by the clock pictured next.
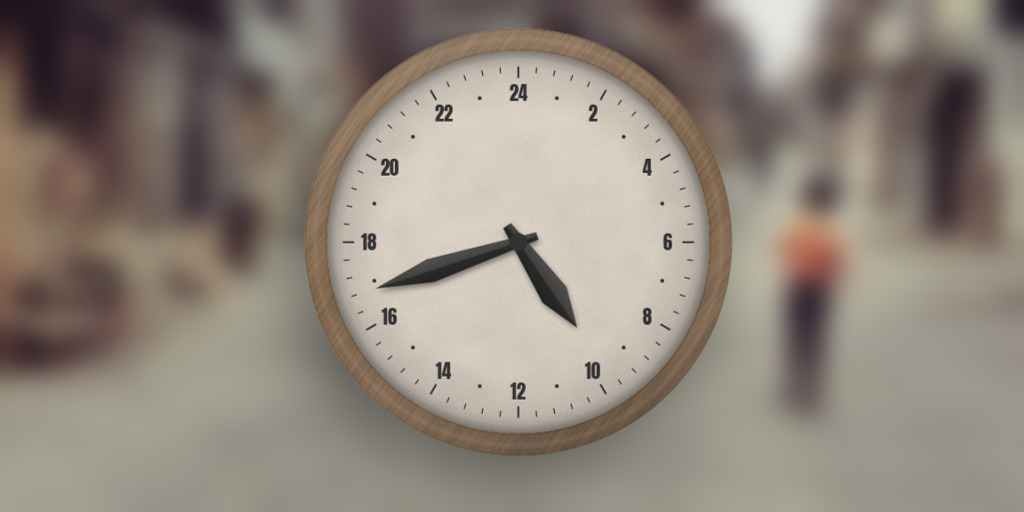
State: 9:42
